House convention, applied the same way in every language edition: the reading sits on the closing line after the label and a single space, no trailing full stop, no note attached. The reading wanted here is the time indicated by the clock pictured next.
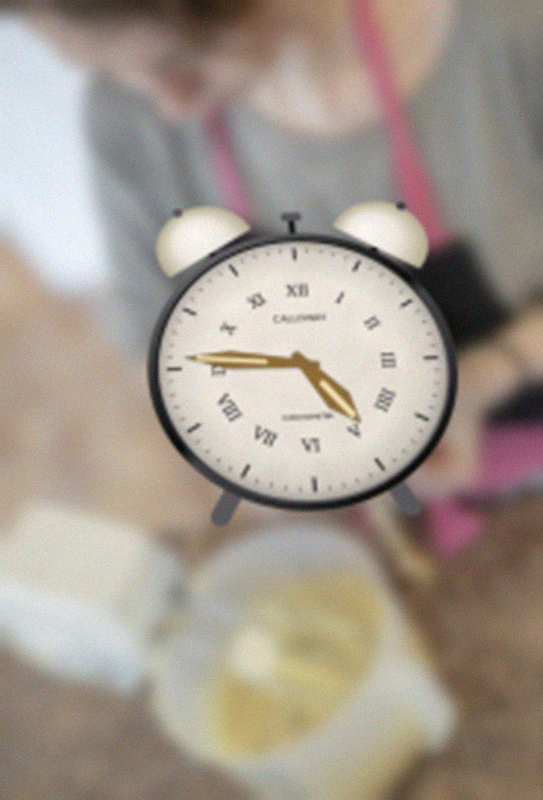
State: 4:46
